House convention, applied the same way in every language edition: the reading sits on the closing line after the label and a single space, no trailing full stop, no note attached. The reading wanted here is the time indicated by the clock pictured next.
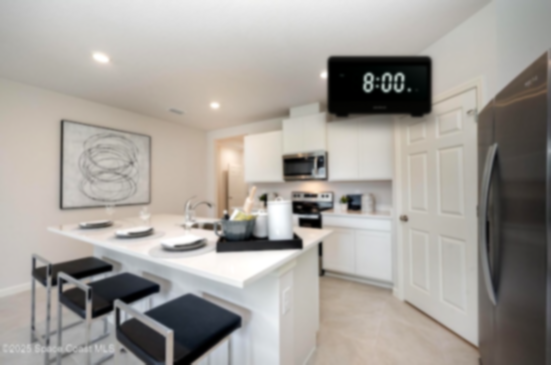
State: 8:00
